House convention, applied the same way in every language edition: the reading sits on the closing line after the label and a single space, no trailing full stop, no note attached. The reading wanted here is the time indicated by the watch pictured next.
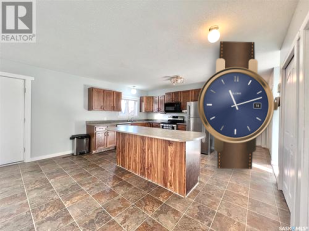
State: 11:12
